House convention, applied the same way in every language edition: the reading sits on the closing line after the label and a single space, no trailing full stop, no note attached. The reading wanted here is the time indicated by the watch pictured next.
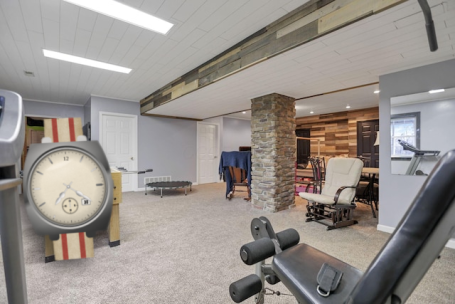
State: 7:21
